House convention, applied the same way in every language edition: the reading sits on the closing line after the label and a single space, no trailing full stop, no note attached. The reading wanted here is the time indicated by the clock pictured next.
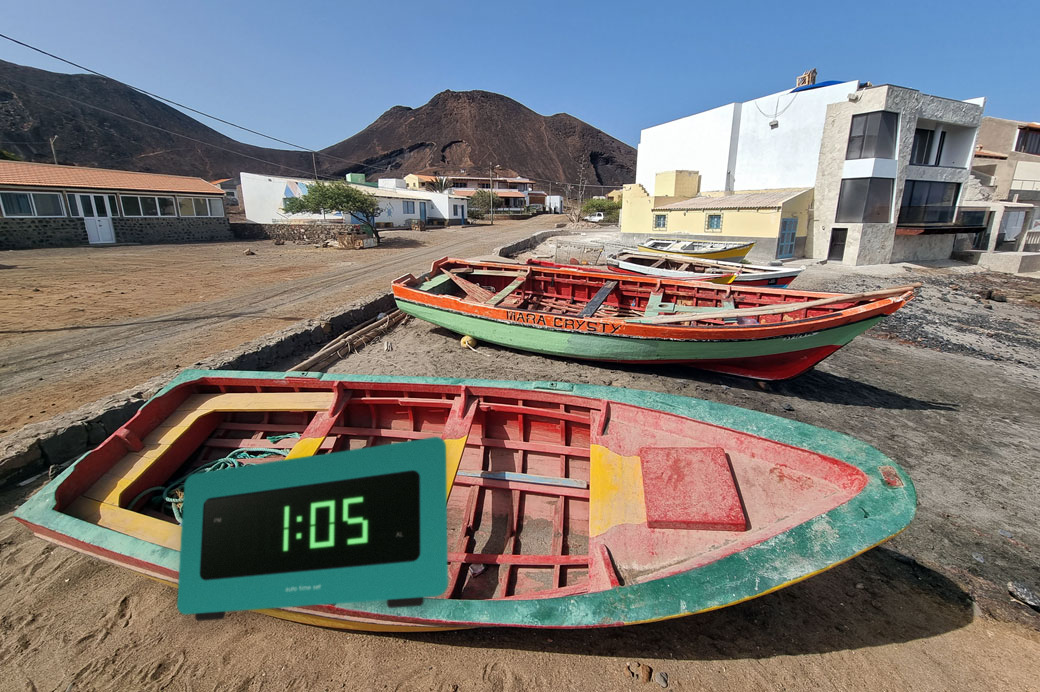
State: 1:05
